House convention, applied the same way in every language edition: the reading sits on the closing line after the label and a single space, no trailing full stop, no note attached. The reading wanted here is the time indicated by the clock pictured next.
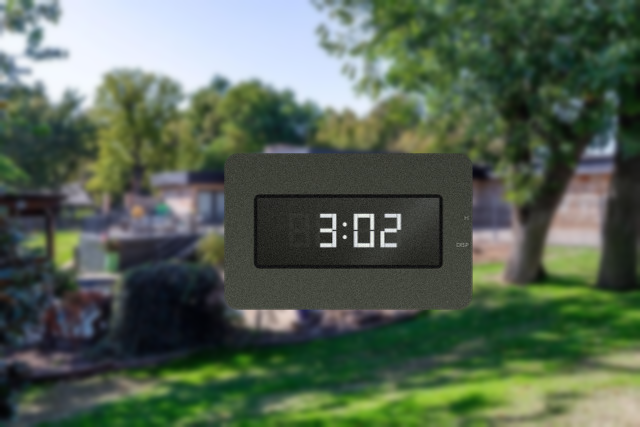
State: 3:02
